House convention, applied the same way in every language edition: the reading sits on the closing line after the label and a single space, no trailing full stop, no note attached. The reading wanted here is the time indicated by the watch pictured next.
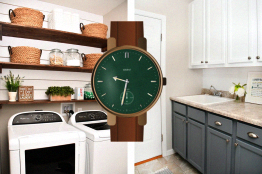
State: 9:32
